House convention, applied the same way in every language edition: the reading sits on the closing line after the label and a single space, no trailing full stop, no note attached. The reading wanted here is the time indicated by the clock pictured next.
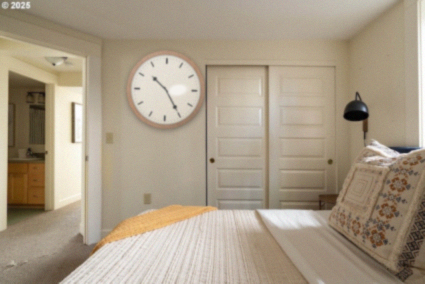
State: 10:25
